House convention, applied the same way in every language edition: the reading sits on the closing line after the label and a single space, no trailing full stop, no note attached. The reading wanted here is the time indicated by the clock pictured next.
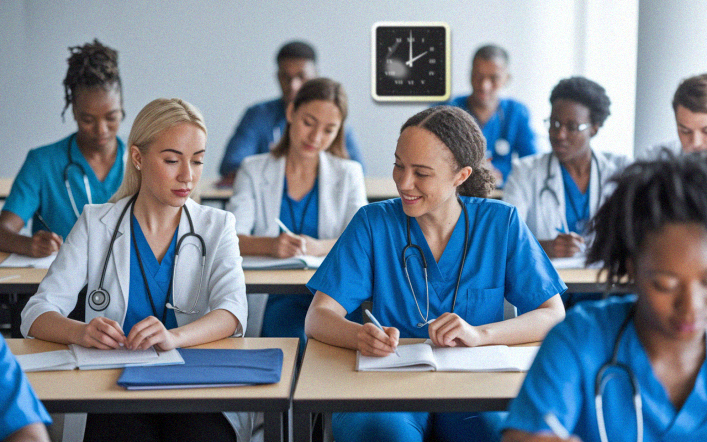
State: 2:00
